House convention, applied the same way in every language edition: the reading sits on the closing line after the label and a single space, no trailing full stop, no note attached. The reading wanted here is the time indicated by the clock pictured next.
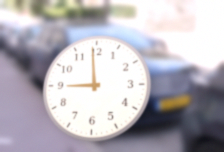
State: 8:59
